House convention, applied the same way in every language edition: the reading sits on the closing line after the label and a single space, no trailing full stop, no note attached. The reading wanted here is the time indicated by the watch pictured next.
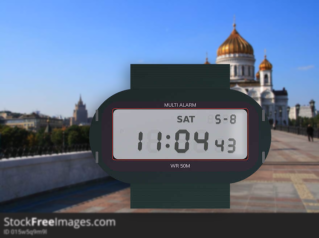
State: 11:04:43
